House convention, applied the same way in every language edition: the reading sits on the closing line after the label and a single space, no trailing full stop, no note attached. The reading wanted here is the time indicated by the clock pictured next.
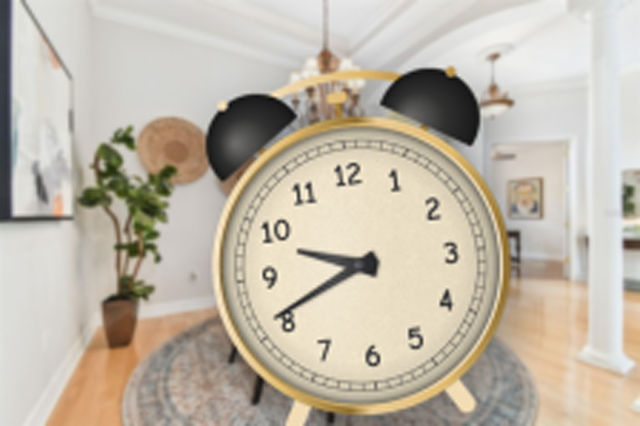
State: 9:41
